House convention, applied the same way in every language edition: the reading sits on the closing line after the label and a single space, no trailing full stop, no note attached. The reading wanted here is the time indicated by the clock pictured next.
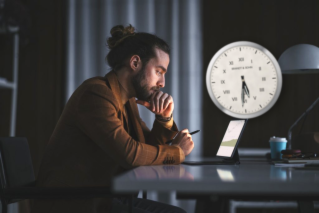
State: 5:31
